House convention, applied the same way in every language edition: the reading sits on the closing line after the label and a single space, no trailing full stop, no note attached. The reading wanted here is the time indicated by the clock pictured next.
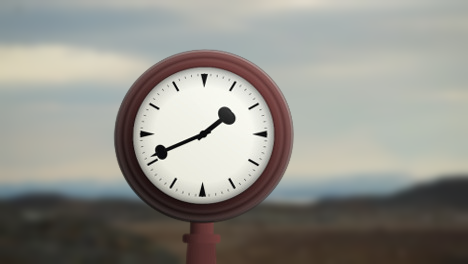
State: 1:41
